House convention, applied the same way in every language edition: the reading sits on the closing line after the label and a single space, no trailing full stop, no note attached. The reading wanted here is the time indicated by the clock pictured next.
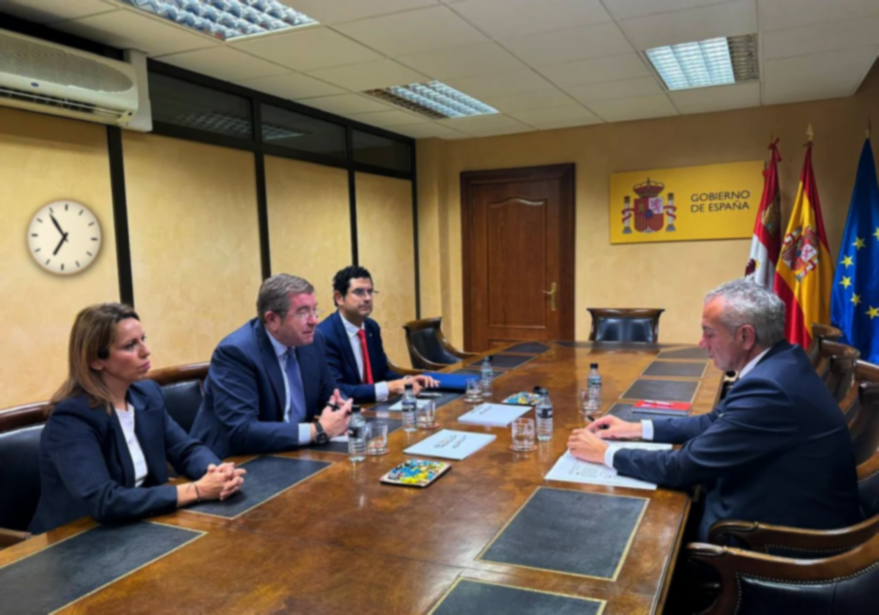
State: 6:54
